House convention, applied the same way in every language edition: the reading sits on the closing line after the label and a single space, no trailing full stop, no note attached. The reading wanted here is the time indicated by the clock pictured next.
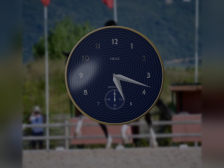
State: 5:18
